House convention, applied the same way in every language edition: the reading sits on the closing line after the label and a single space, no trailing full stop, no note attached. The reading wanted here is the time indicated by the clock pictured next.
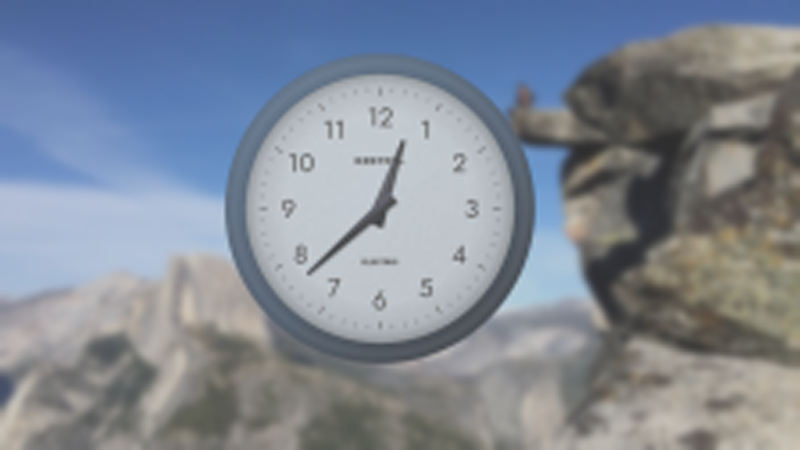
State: 12:38
